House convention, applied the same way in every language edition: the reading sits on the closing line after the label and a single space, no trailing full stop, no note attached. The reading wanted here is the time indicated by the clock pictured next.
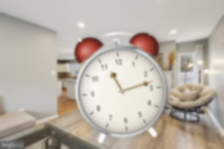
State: 11:13
